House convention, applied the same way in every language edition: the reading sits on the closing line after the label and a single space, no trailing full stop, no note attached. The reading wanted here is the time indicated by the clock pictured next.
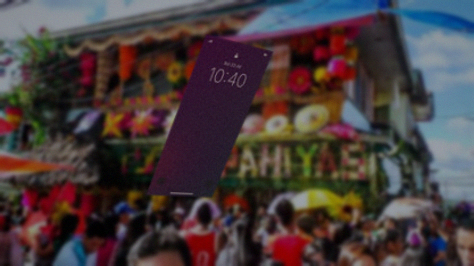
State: 10:40
